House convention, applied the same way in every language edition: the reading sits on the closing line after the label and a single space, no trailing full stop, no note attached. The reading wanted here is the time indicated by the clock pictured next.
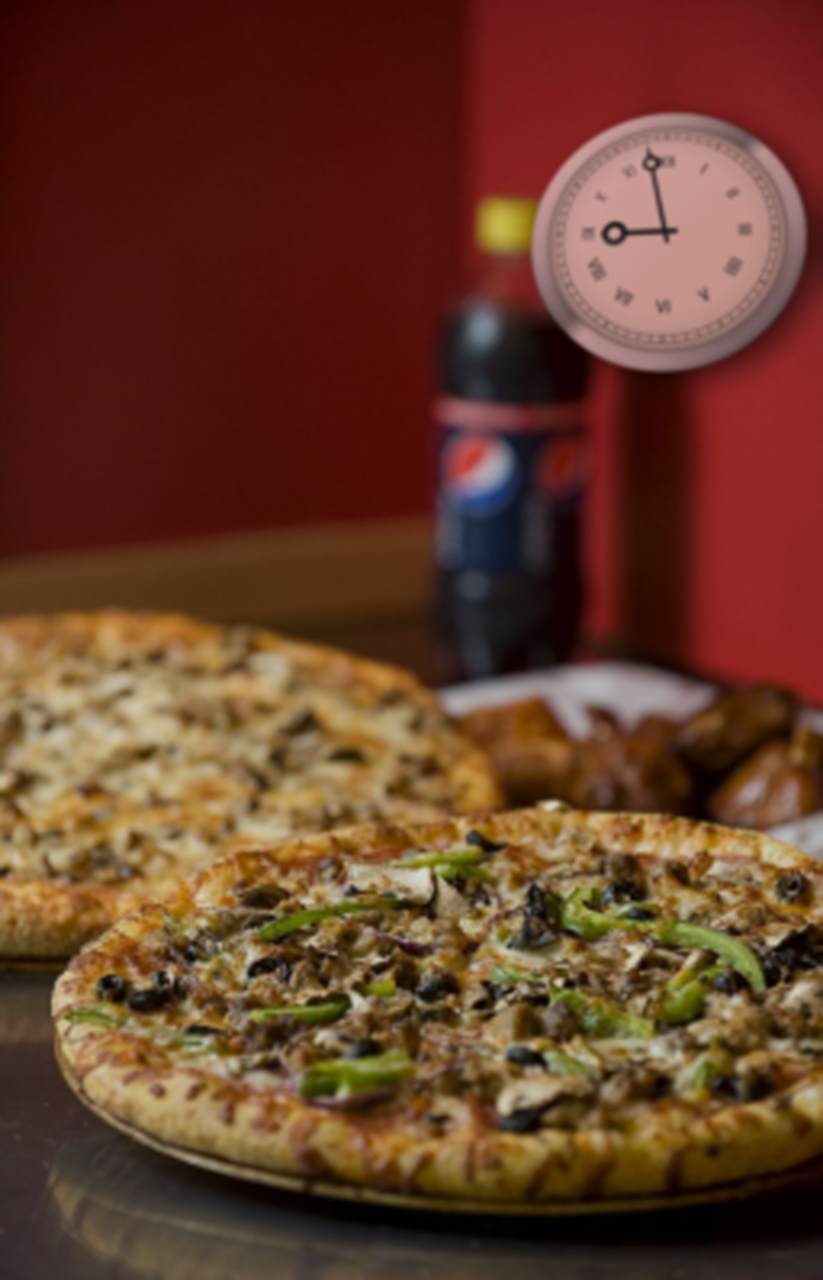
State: 8:58
